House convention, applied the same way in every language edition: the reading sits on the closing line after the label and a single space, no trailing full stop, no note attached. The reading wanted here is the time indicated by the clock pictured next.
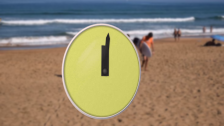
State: 12:01
